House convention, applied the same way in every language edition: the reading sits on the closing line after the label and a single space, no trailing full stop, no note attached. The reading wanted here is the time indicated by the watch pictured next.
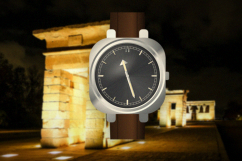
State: 11:27
